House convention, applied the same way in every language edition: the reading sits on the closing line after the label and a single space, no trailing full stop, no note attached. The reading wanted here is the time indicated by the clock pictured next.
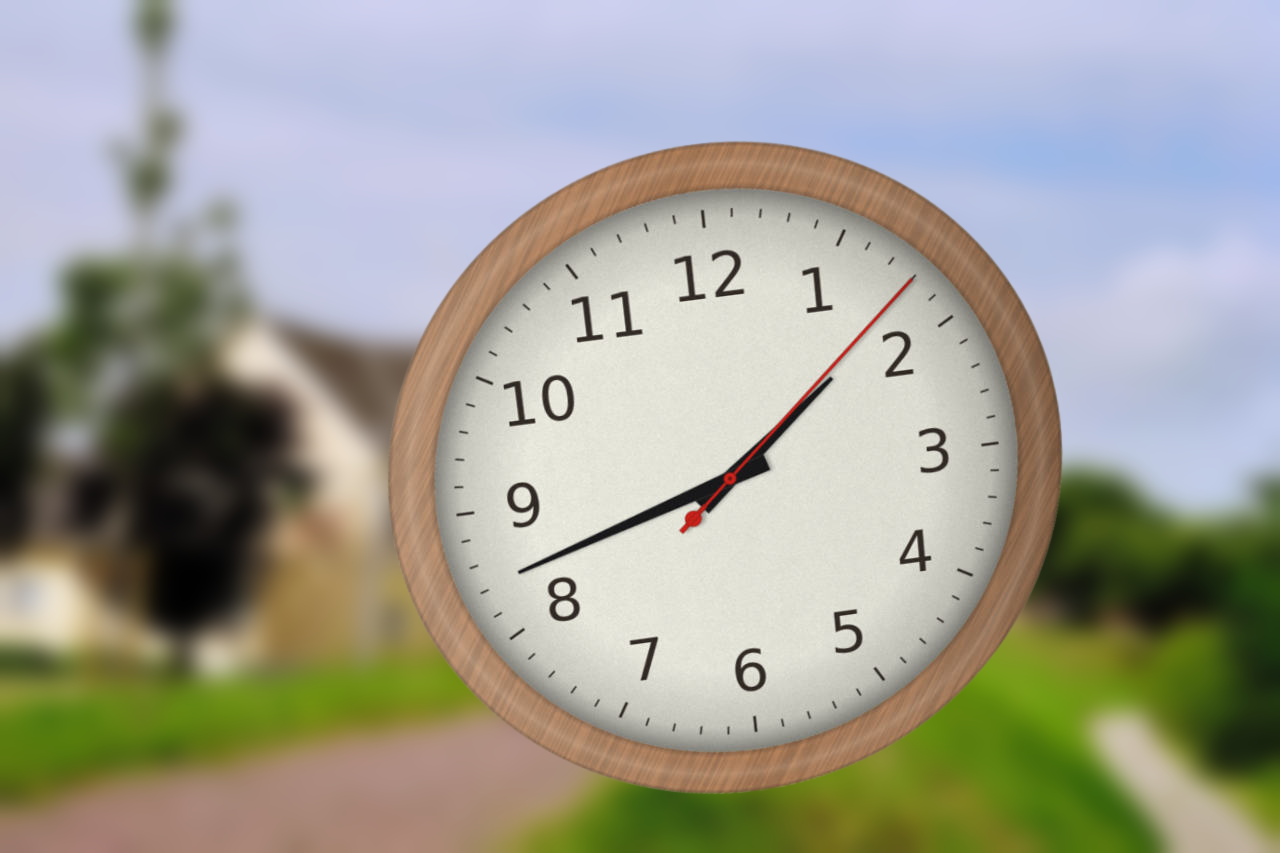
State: 1:42:08
